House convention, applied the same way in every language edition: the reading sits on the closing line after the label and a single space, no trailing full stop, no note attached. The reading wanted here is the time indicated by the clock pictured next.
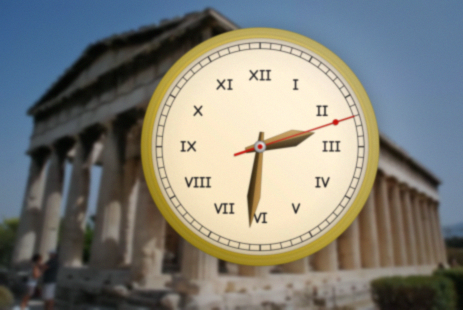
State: 2:31:12
